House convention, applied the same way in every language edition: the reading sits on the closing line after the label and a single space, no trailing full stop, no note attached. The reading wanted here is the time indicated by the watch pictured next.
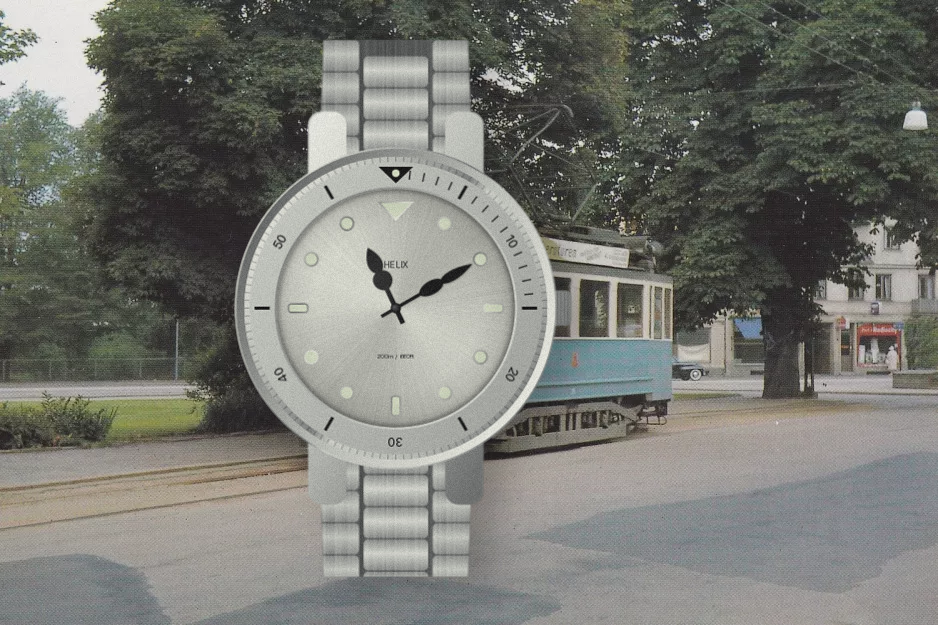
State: 11:10
